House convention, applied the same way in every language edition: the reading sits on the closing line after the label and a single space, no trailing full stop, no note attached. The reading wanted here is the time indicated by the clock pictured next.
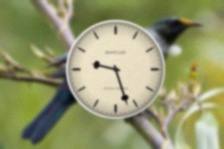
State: 9:27
